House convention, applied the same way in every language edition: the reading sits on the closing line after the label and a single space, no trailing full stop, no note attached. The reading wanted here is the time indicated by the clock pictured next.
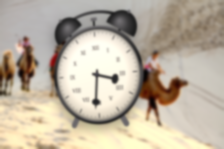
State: 3:31
